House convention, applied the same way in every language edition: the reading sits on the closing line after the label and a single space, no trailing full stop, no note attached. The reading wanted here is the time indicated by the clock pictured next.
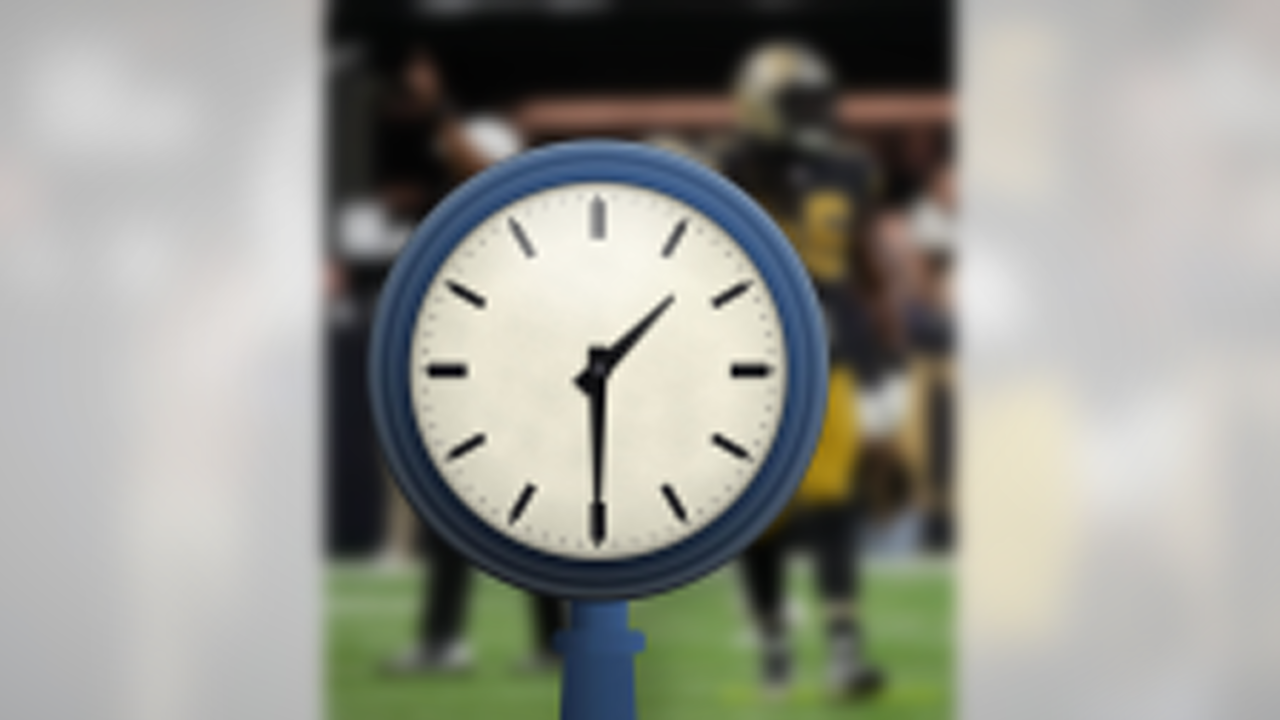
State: 1:30
